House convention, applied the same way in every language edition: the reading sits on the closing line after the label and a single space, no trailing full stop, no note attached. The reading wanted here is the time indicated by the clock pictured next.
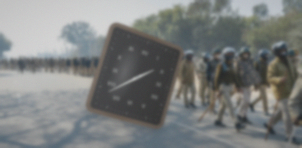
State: 1:38
